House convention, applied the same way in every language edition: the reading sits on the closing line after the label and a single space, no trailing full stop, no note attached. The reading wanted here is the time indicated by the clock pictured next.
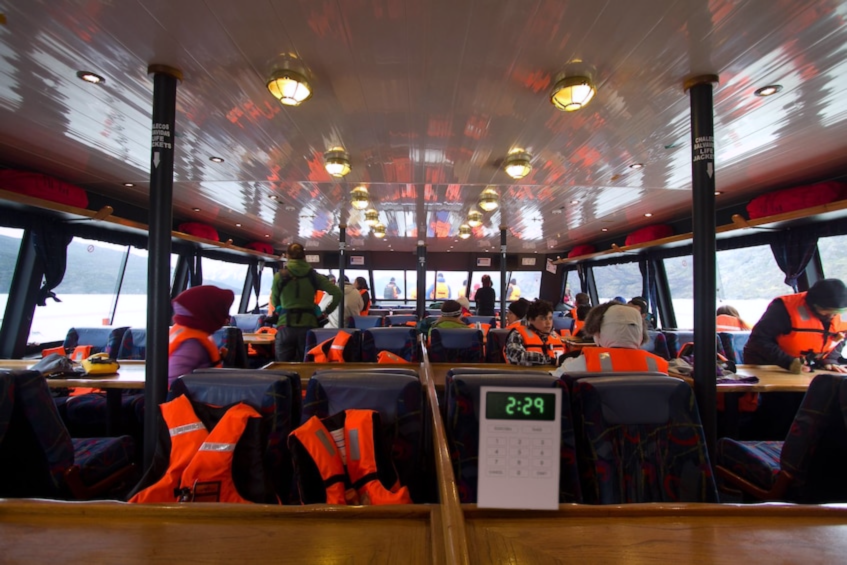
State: 2:29
